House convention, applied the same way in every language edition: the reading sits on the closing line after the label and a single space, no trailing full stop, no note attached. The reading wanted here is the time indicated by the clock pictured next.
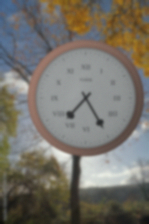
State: 7:25
